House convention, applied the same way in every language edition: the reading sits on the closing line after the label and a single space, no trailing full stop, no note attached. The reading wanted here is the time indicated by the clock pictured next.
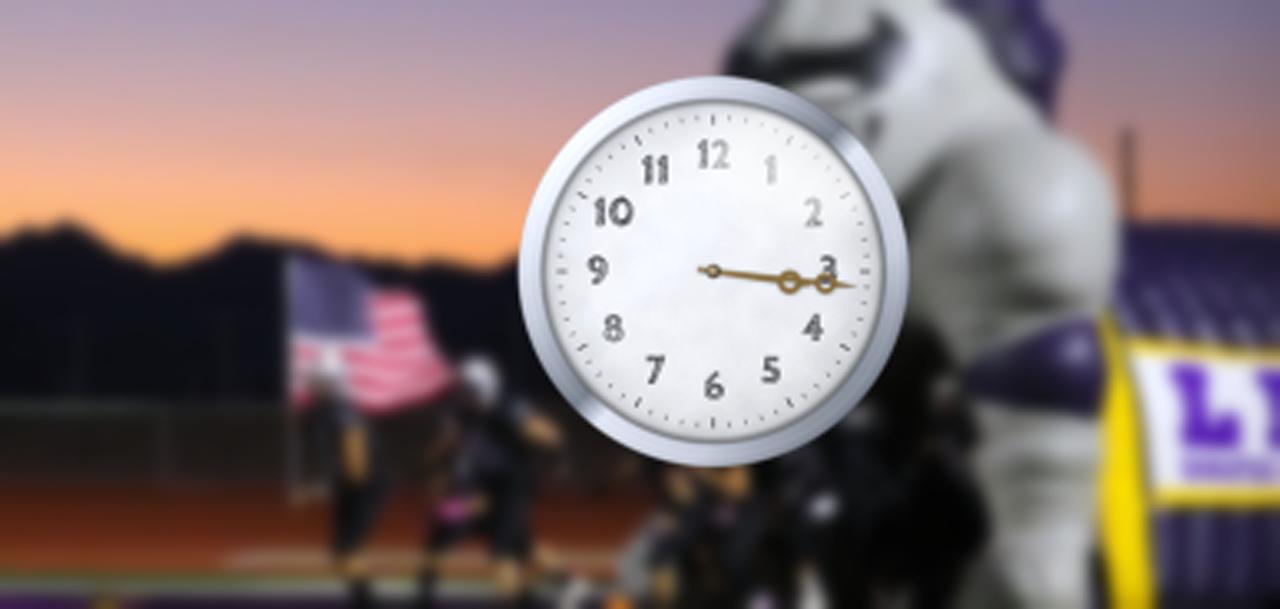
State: 3:16
